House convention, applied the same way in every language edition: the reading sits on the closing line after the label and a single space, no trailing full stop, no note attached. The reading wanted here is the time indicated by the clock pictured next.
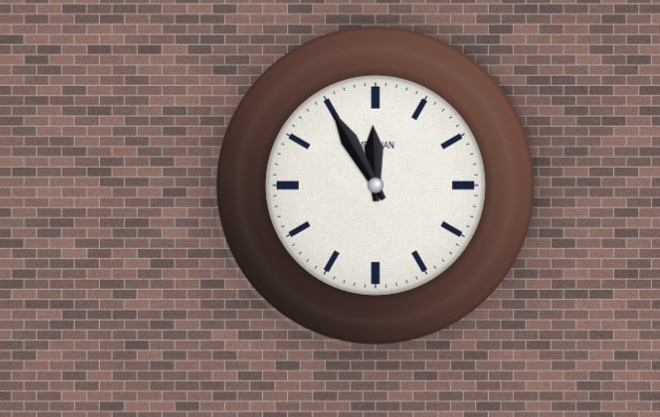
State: 11:55
